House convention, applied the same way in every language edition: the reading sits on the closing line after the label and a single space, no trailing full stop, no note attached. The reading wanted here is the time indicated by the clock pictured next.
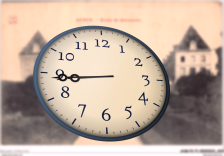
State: 8:44
